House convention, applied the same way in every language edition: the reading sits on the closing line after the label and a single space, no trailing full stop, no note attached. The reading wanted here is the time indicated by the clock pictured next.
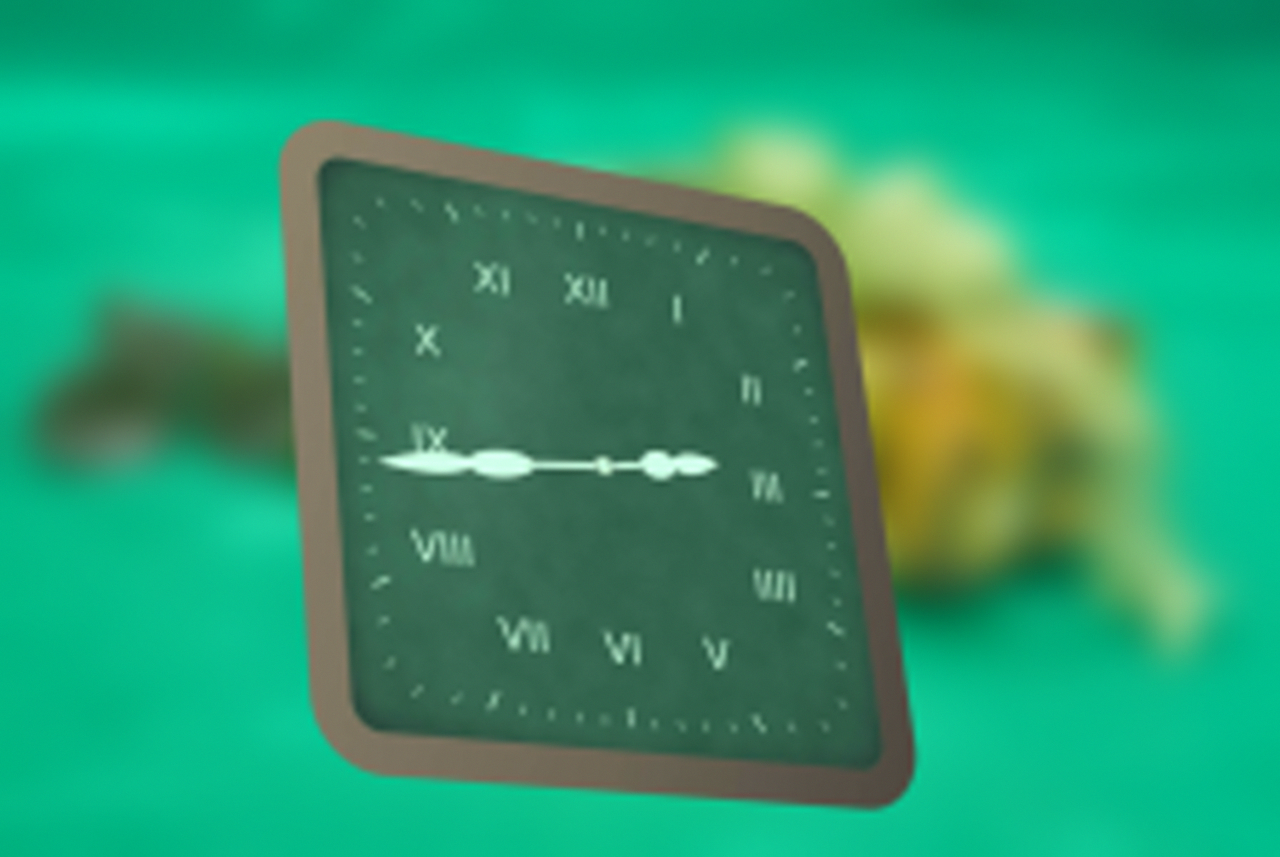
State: 2:44
